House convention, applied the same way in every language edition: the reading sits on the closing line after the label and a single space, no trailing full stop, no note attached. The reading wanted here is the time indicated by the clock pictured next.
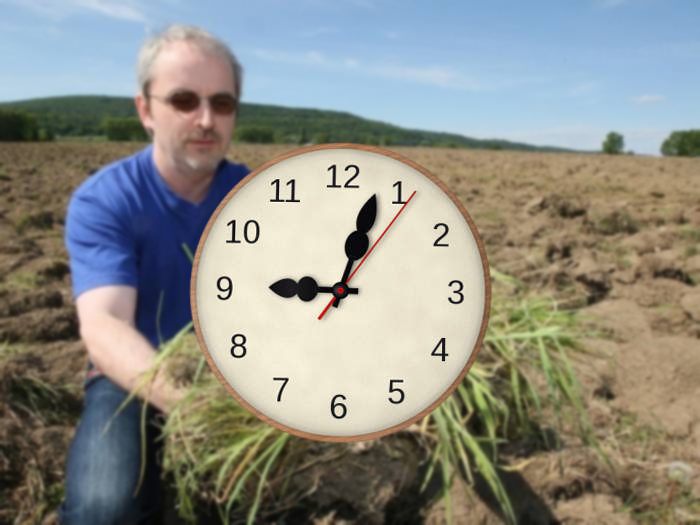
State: 9:03:06
